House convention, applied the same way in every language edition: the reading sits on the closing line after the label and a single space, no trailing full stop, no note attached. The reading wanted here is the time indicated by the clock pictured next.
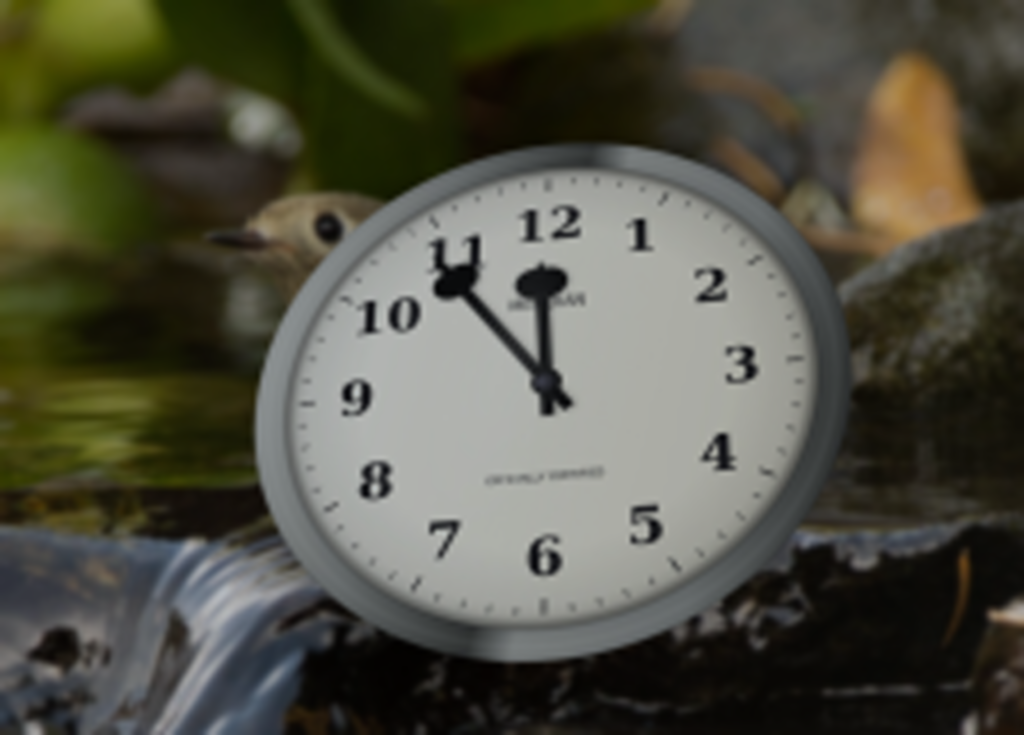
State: 11:54
